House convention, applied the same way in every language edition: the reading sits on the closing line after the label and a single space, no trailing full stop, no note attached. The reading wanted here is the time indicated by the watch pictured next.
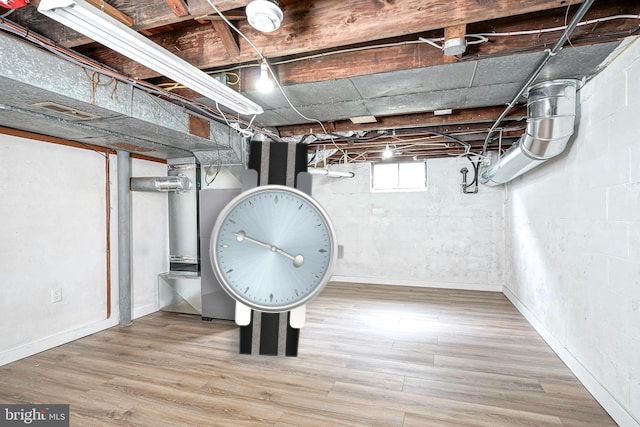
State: 3:48
